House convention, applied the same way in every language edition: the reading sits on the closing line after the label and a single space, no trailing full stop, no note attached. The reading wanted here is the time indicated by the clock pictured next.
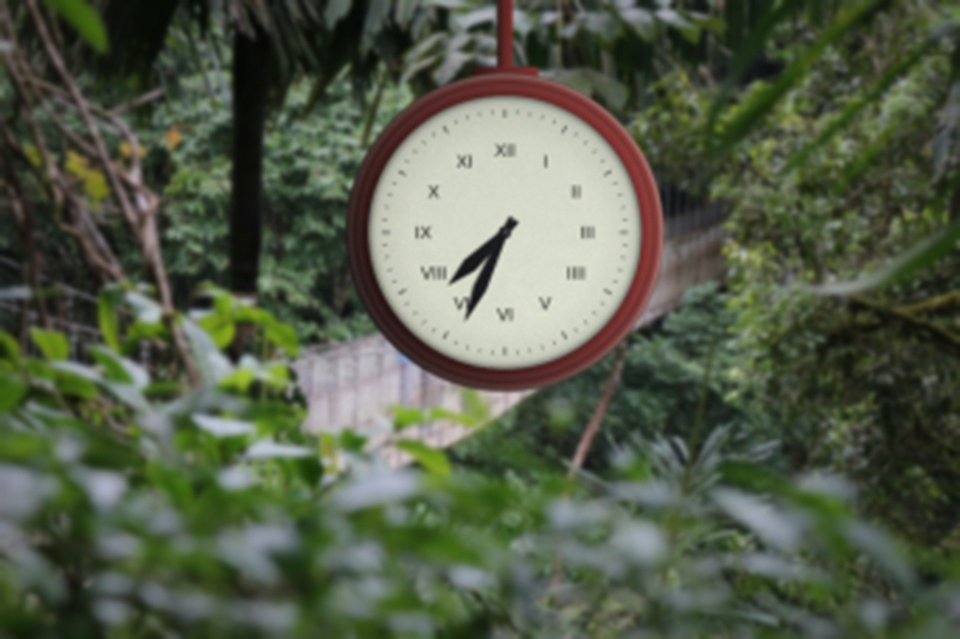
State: 7:34
